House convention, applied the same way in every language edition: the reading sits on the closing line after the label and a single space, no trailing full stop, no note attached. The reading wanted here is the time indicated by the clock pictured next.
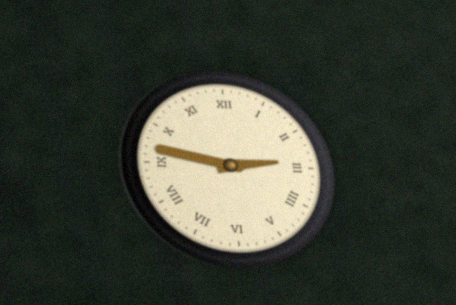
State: 2:47
